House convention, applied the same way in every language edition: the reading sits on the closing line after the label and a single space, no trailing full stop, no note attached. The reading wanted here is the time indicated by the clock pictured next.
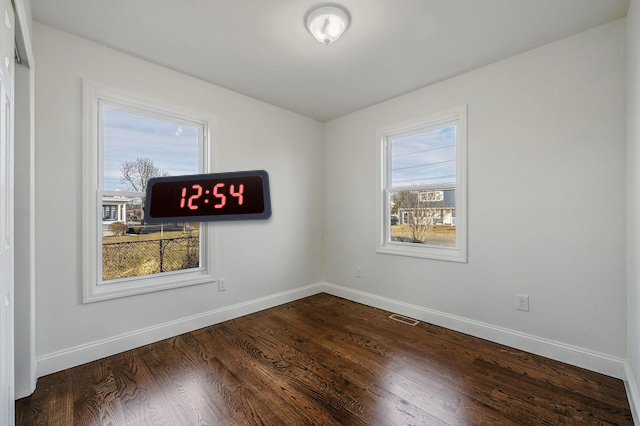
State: 12:54
